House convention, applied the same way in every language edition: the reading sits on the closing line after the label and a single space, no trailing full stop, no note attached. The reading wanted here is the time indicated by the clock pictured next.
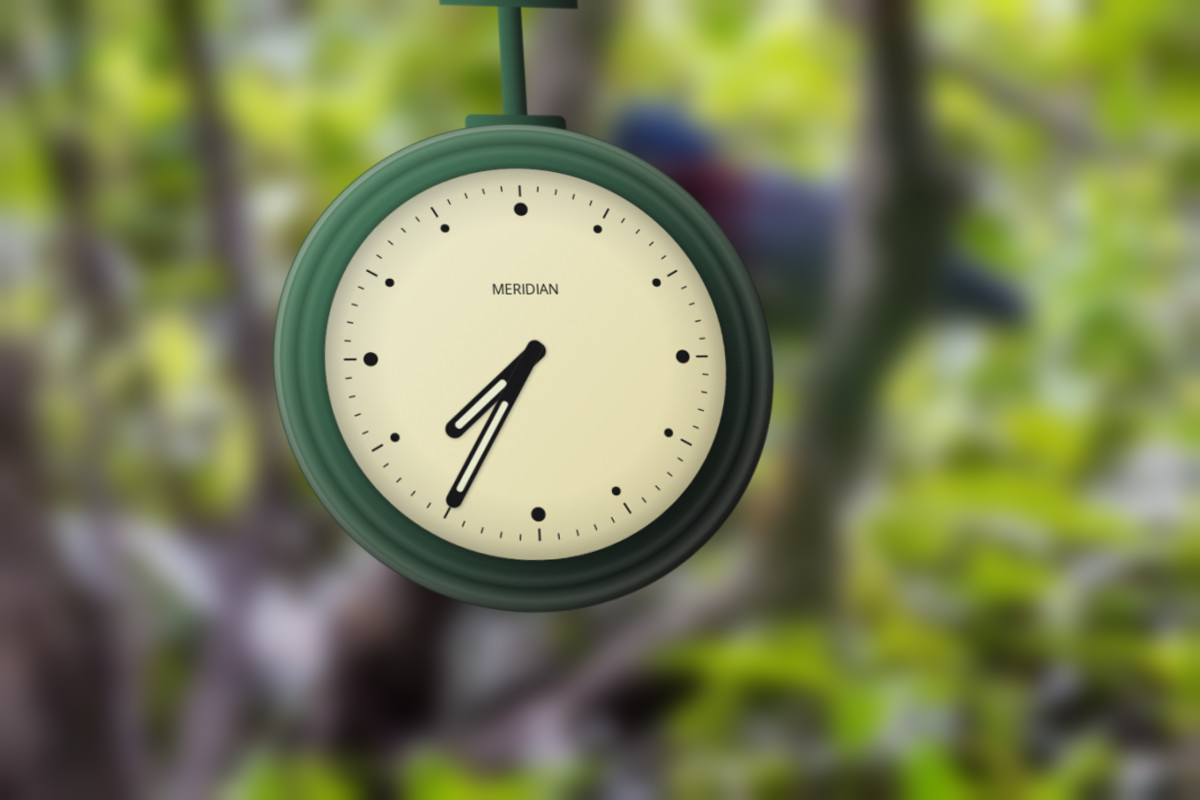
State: 7:35
